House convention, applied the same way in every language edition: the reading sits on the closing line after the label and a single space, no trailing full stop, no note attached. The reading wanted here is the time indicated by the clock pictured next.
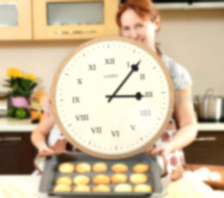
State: 3:07
